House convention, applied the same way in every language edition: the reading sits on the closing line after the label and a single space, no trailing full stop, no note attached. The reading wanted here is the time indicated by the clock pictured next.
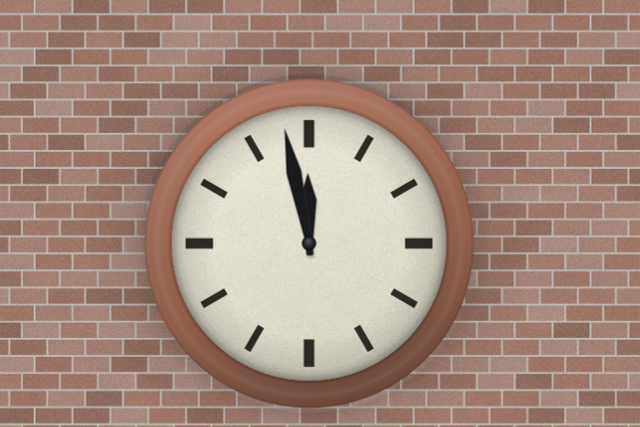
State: 11:58
